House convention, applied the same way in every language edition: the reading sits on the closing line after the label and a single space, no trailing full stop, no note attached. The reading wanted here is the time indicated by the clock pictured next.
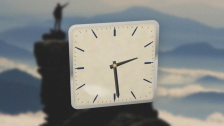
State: 2:29
